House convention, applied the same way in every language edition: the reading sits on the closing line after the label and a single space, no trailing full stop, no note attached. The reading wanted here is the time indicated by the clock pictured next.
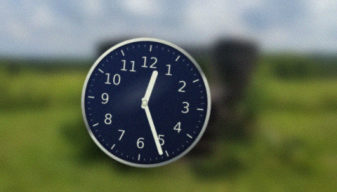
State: 12:26
